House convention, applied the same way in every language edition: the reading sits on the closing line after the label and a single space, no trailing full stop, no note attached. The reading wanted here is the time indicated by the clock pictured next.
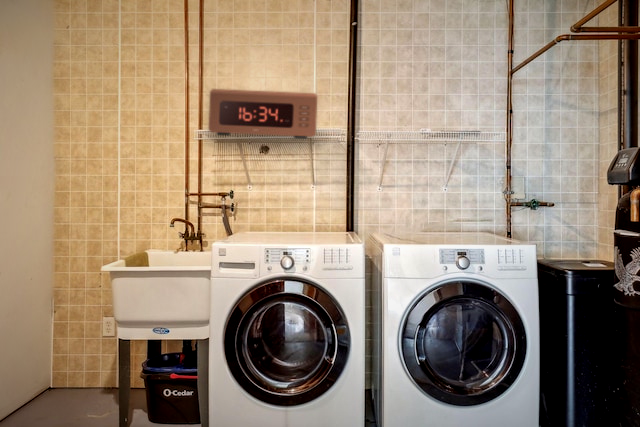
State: 16:34
